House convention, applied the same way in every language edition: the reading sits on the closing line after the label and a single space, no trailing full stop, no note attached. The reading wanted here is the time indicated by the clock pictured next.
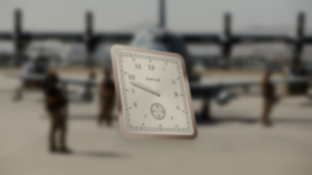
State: 9:48
